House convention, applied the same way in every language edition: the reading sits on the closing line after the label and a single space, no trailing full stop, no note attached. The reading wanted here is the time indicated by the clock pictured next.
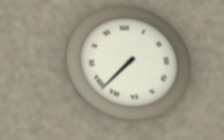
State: 7:38
